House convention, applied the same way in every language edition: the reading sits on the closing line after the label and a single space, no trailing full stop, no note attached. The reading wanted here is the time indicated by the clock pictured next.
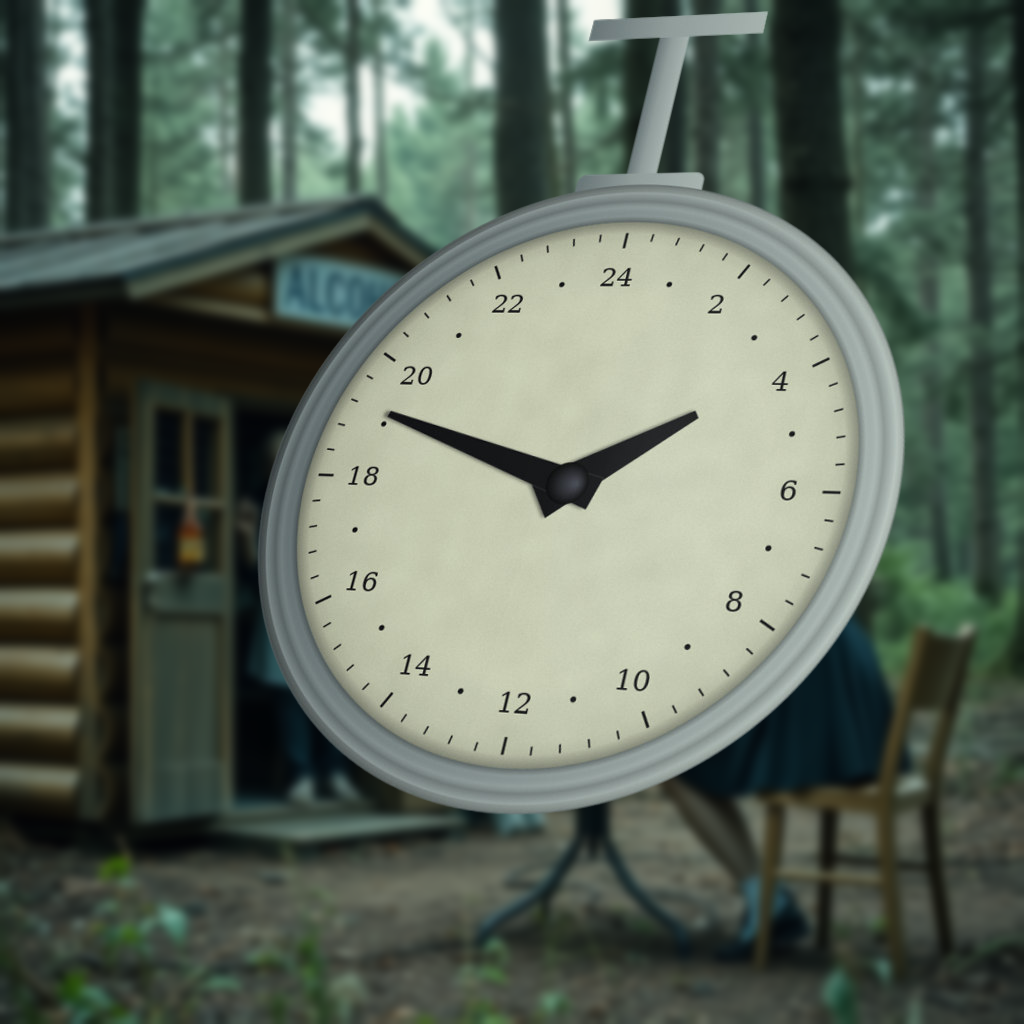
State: 3:48
